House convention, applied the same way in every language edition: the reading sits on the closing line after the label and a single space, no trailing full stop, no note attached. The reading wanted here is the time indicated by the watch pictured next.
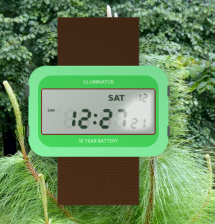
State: 12:27:21
